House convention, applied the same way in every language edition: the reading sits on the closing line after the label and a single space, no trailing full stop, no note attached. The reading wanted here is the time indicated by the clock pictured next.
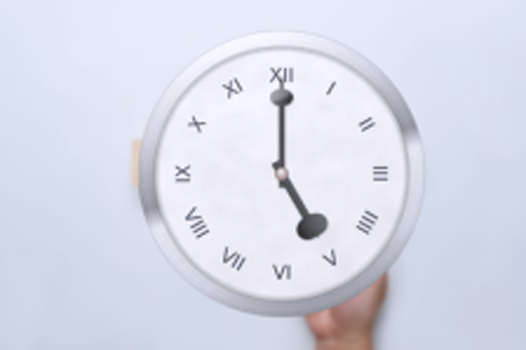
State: 5:00
